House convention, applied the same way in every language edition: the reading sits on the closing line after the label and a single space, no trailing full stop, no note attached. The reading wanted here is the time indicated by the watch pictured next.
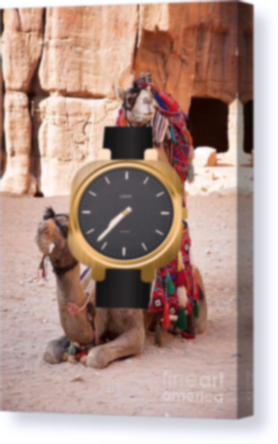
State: 7:37
